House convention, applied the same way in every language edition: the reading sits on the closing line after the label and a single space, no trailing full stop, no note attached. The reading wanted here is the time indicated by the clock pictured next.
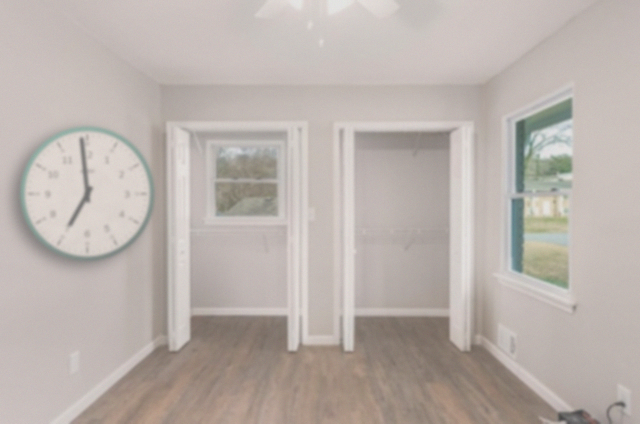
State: 6:59
